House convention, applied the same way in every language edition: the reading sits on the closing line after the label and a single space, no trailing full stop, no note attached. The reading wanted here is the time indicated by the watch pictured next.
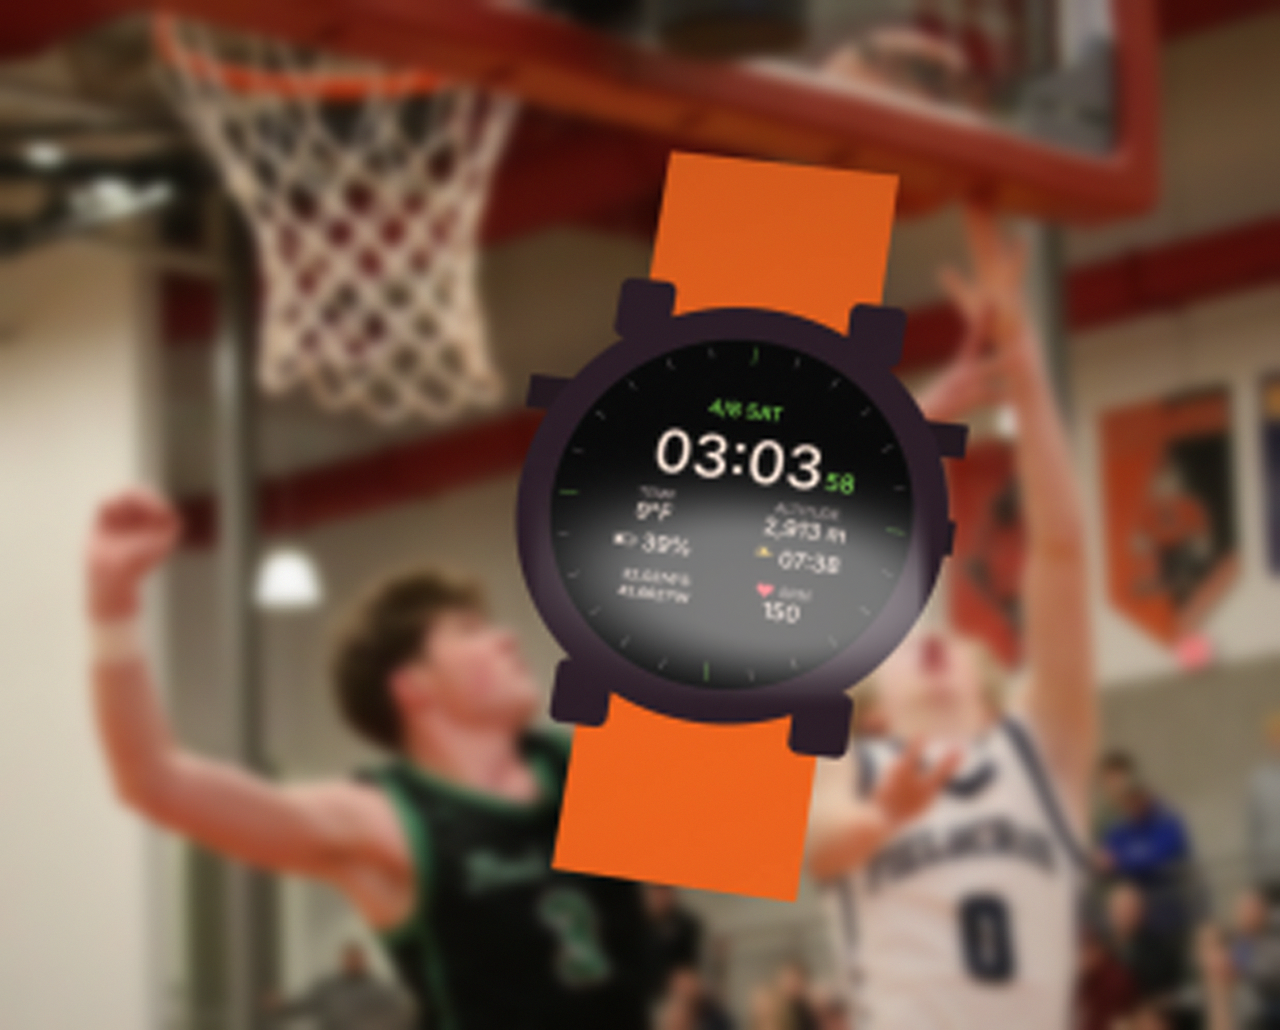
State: 3:03
